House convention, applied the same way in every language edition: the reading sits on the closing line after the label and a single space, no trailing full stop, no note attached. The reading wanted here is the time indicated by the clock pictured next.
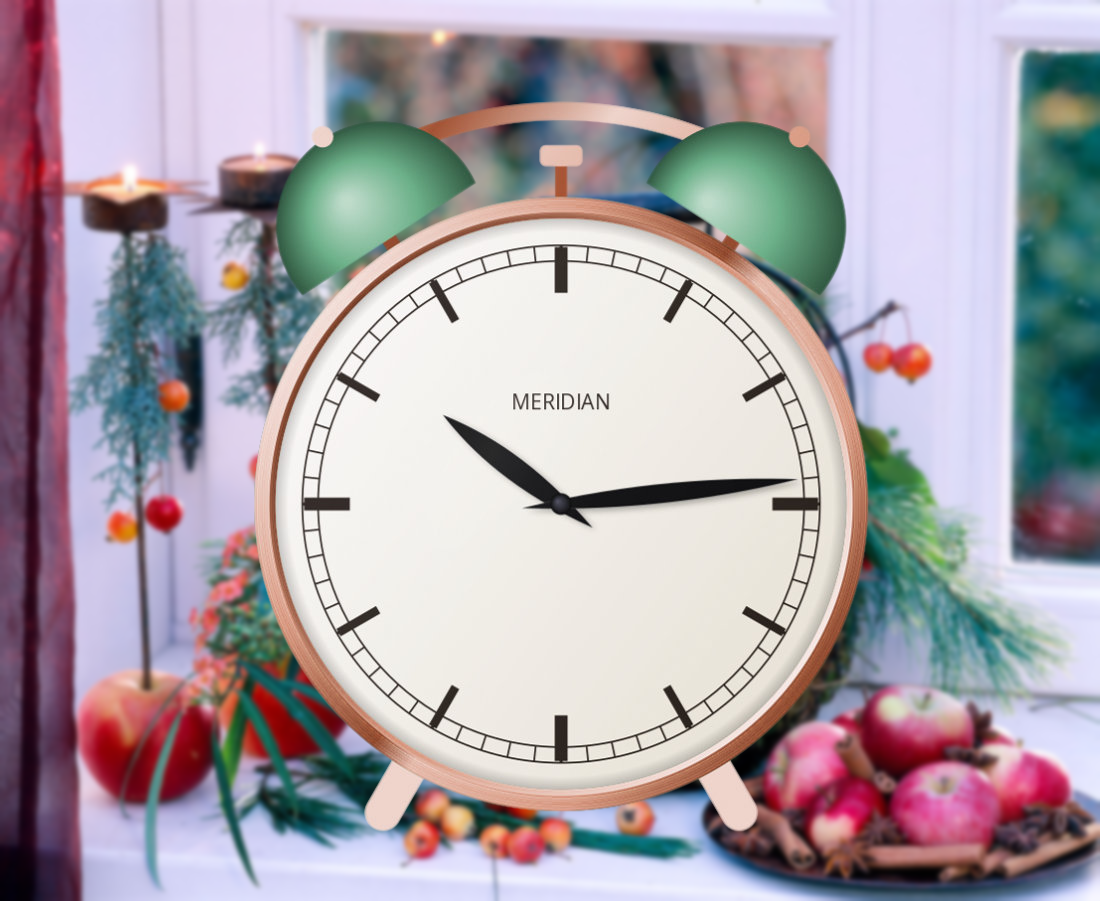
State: 10:14
